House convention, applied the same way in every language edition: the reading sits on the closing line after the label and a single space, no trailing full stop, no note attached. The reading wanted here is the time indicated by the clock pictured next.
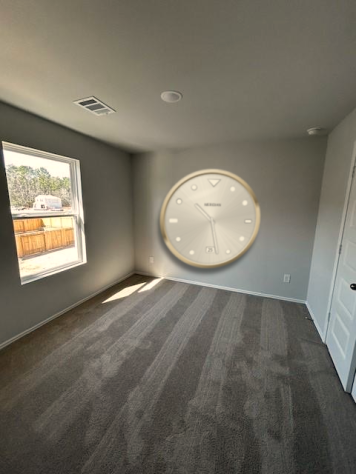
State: 10:28
